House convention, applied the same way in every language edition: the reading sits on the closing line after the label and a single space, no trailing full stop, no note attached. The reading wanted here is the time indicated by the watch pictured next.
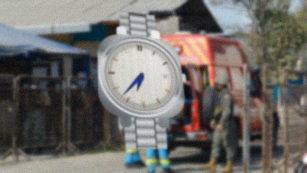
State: 6:37
